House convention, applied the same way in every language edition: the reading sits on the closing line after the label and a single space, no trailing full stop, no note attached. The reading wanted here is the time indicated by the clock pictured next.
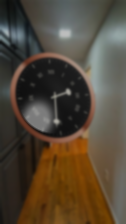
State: 2:31
